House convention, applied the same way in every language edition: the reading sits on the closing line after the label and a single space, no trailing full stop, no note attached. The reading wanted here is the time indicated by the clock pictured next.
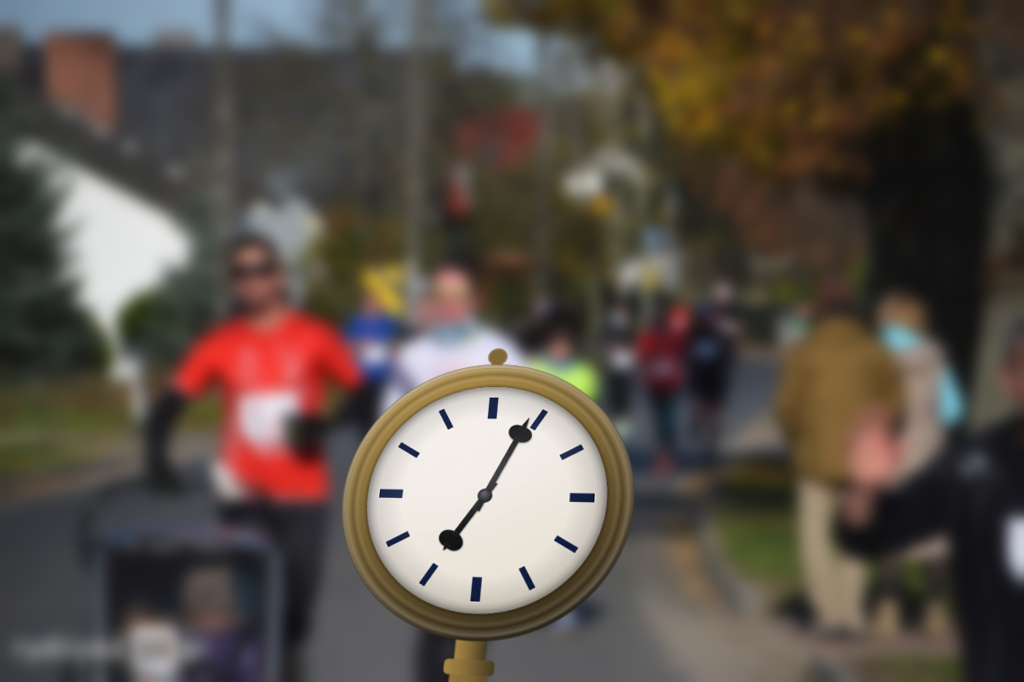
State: 7:04
